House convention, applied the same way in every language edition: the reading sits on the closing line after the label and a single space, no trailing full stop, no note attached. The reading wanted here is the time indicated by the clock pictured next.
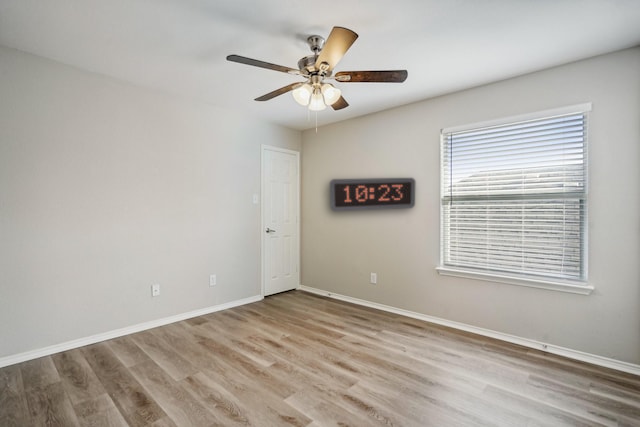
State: 10:23
